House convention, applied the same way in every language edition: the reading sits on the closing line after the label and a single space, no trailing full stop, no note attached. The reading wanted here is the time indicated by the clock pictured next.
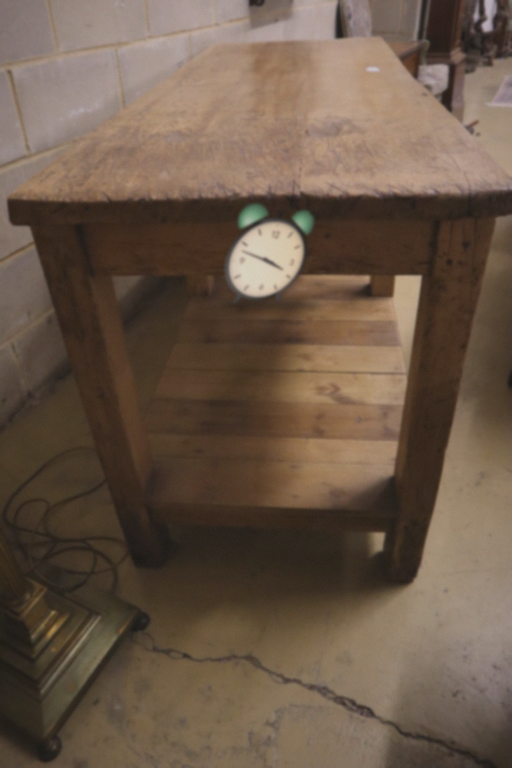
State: 3:48
